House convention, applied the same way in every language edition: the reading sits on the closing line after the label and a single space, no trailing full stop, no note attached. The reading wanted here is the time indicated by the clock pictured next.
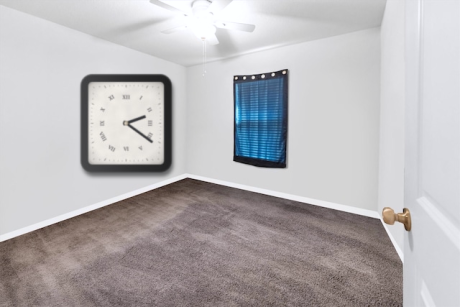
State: 2:21
